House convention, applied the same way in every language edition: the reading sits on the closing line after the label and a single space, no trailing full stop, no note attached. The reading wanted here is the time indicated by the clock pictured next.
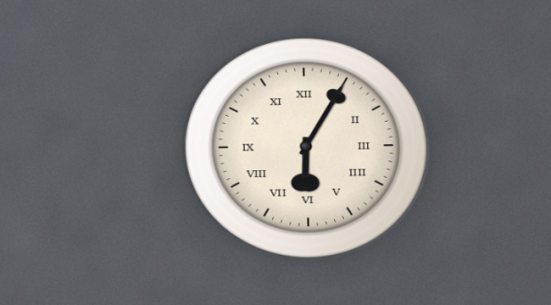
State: 6:05
